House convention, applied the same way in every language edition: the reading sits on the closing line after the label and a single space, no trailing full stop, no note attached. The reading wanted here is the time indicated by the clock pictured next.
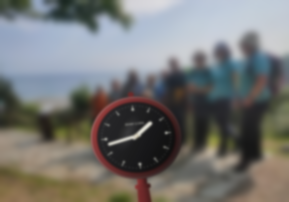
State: 1:43
